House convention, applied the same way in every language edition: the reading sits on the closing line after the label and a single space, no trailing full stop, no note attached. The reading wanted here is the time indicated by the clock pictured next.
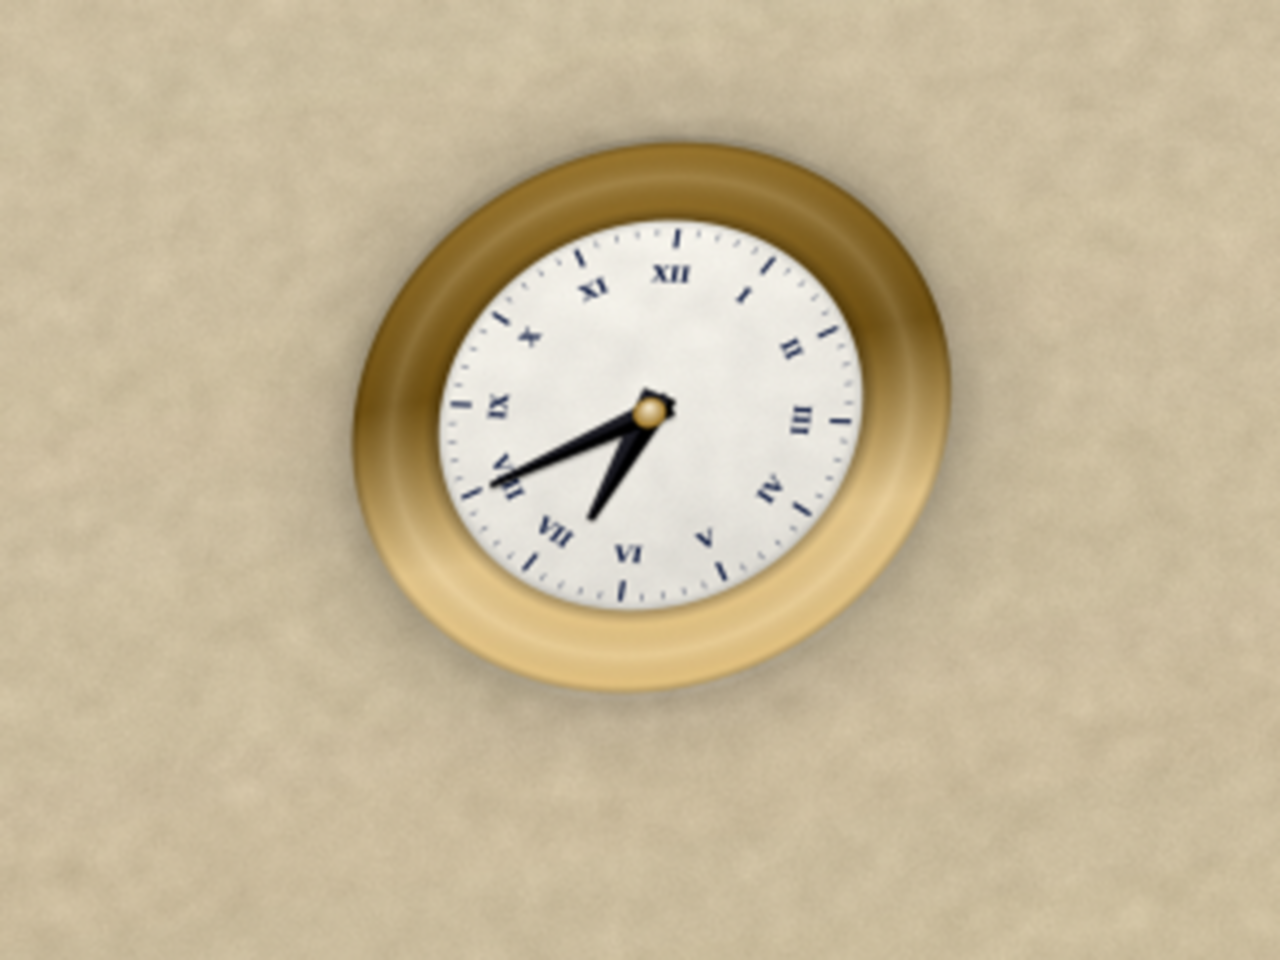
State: 6:40
